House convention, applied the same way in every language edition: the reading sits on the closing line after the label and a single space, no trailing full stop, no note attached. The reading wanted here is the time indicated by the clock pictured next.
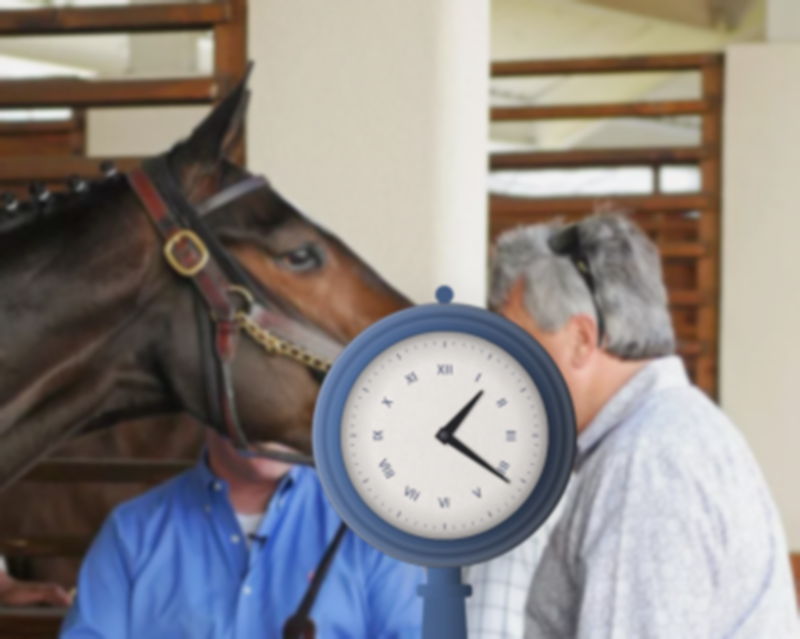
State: 1:21
